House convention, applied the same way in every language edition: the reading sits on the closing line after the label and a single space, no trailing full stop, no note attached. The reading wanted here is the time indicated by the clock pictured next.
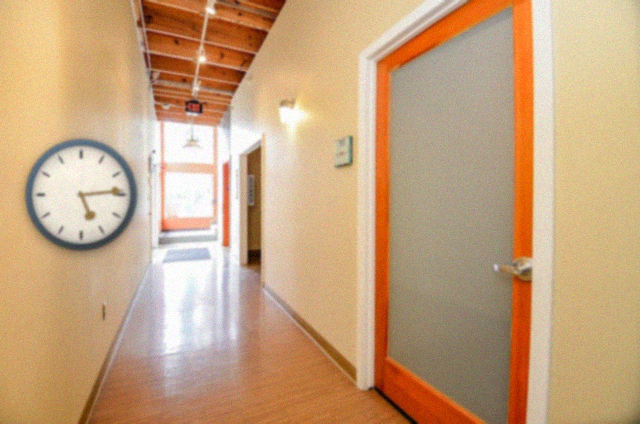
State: 5:14
